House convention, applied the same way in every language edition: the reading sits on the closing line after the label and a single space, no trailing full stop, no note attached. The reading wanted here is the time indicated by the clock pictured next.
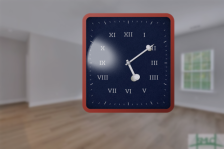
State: 5:09
